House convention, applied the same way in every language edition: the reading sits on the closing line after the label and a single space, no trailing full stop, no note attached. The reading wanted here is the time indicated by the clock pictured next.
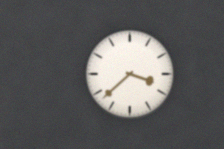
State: 3:38
